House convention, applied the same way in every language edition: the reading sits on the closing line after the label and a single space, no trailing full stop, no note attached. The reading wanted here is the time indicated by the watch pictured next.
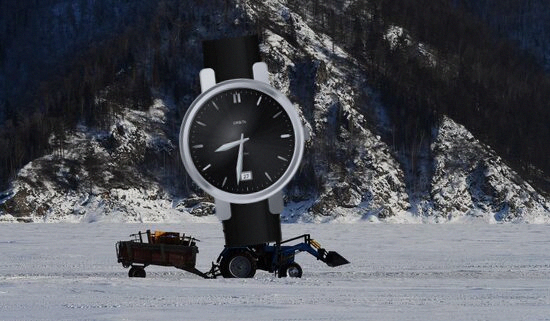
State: 8:32
